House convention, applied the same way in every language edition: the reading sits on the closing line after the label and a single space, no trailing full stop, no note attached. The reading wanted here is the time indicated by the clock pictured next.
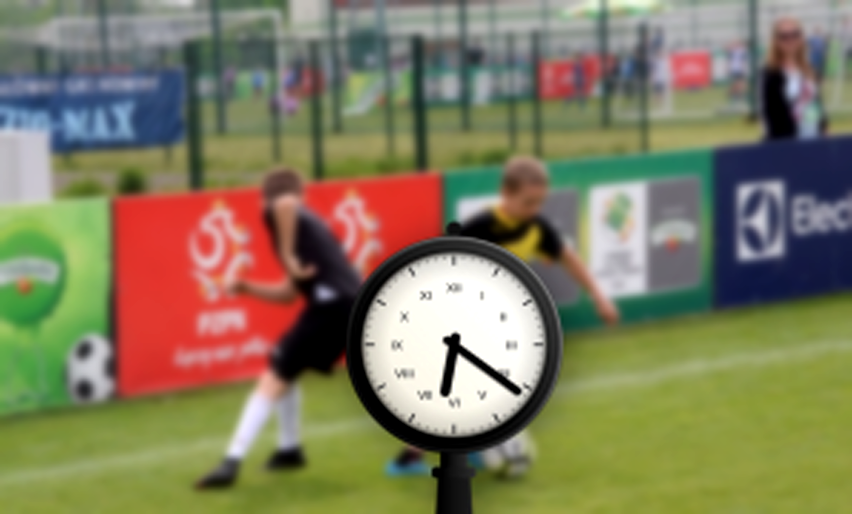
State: 6:21
